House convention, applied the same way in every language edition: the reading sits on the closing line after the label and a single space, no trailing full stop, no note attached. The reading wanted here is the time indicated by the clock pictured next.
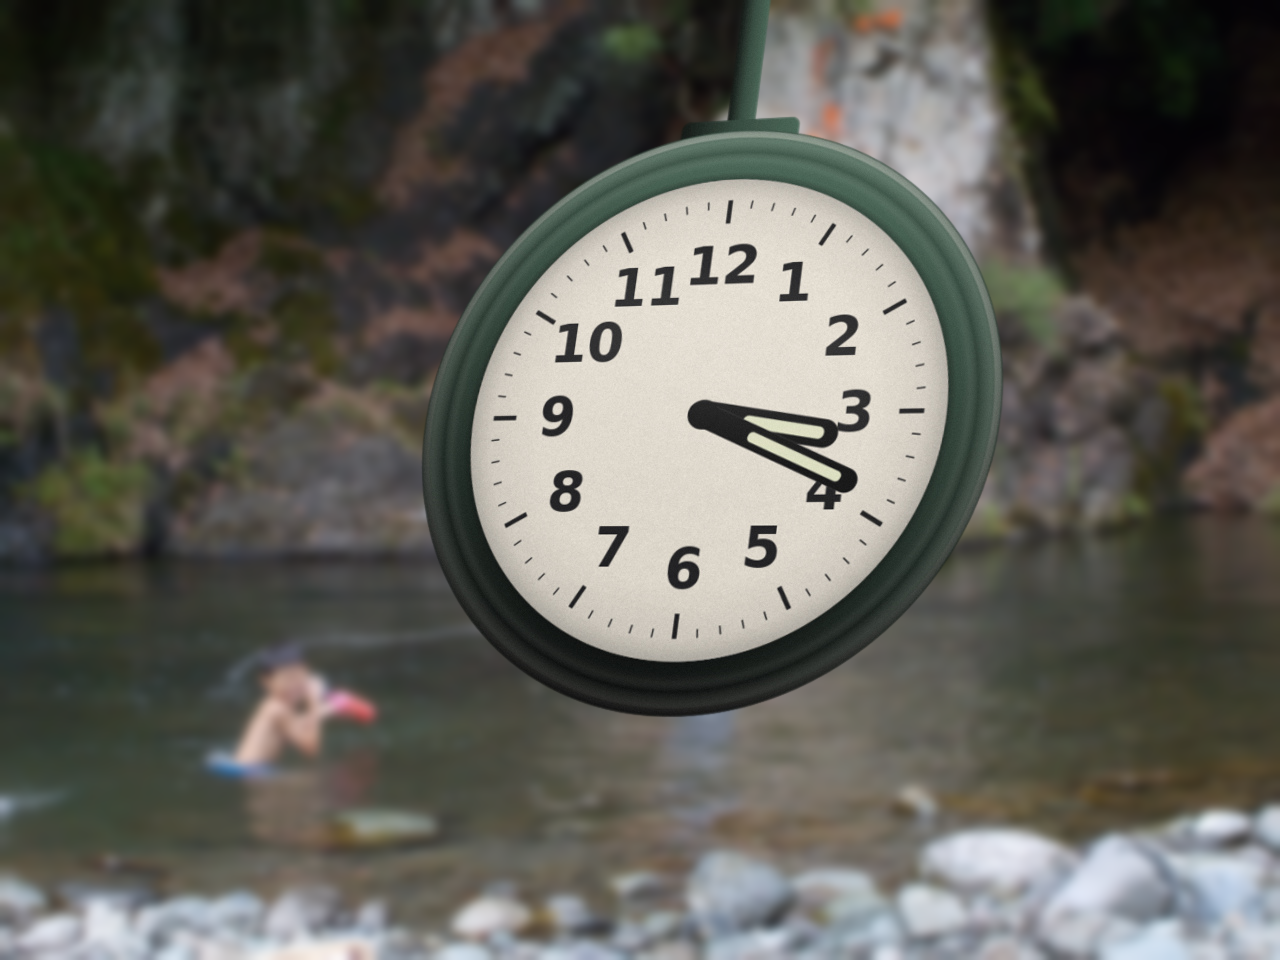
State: 3:19
